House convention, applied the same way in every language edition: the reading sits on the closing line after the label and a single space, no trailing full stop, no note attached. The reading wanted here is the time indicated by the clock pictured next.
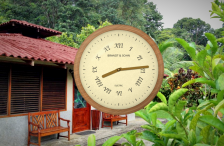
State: 8:14
